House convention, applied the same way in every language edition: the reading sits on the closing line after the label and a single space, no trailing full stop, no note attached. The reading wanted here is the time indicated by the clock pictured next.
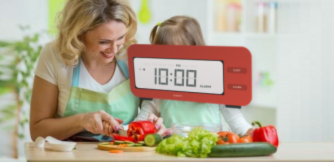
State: 10:00
